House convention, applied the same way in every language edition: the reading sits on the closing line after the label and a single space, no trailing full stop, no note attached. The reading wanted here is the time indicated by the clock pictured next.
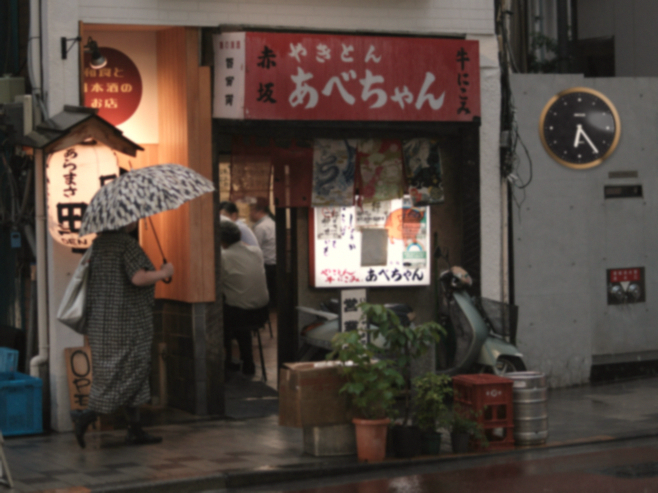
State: 6:24
